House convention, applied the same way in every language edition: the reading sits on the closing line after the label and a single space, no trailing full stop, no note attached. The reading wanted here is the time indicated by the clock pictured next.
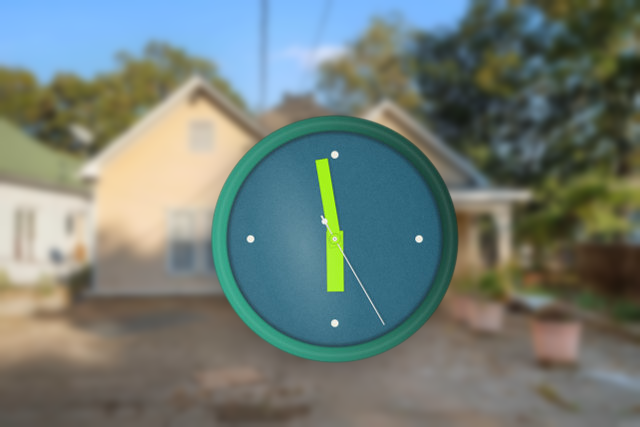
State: 5:58:25
